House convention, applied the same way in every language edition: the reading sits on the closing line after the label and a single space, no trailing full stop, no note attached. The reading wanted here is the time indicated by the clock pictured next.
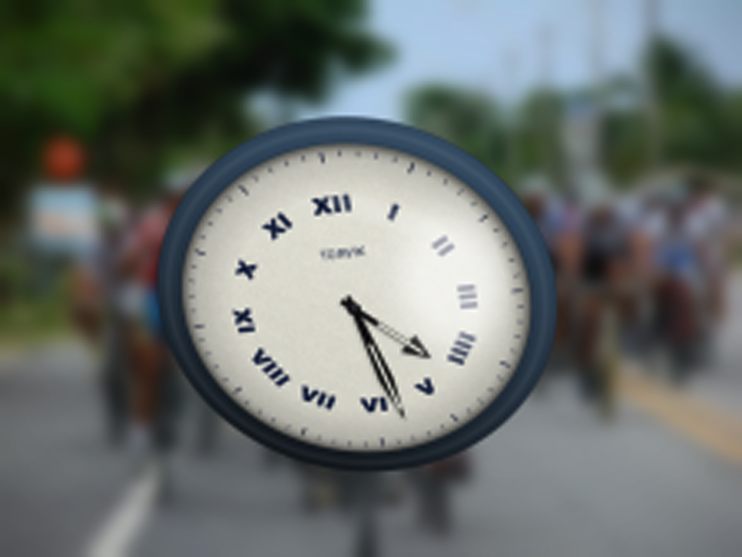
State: 4:28
